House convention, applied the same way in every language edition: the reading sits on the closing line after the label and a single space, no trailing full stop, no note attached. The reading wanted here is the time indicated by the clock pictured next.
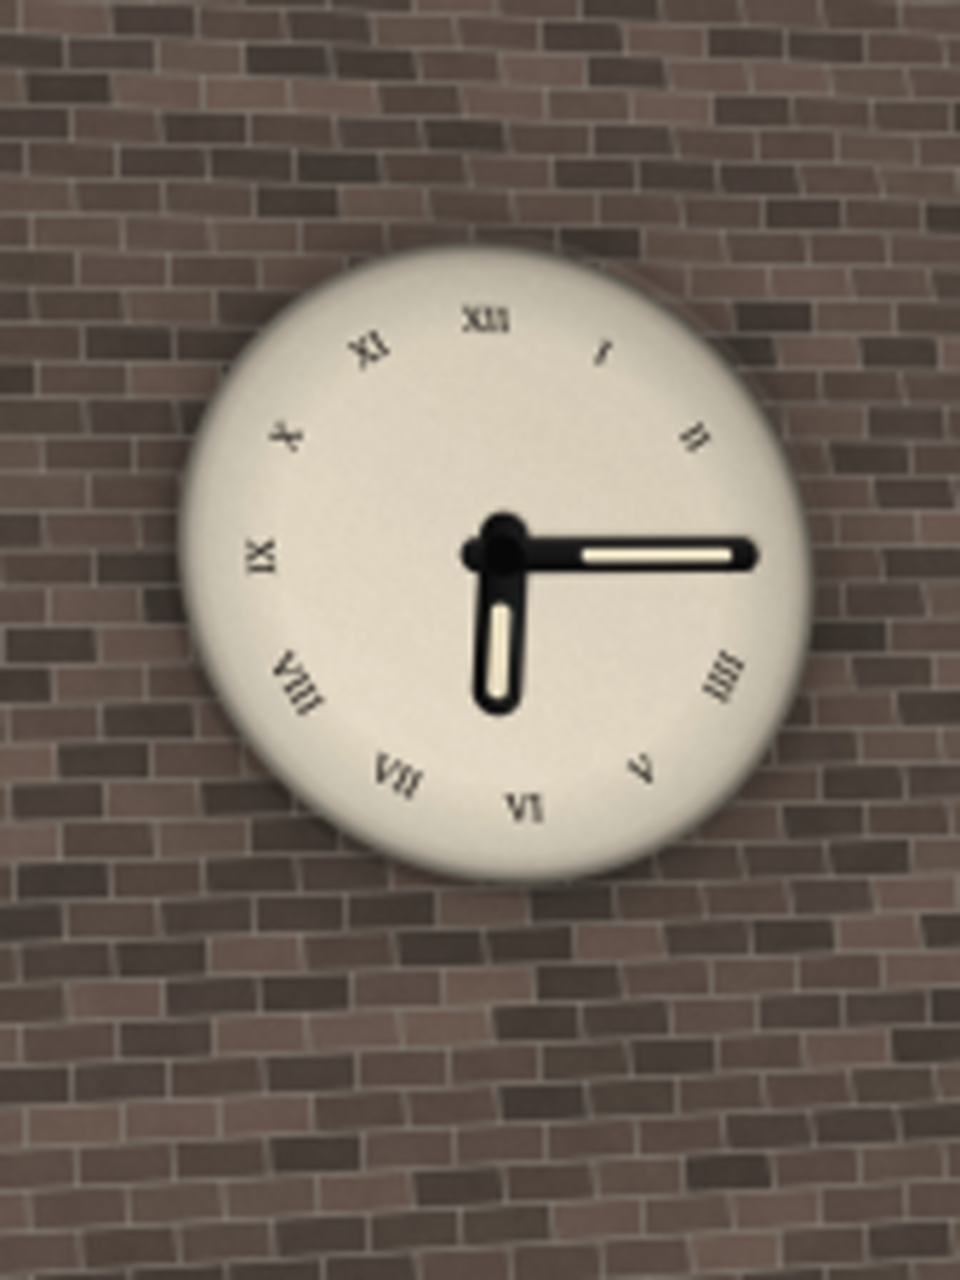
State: 6:15
